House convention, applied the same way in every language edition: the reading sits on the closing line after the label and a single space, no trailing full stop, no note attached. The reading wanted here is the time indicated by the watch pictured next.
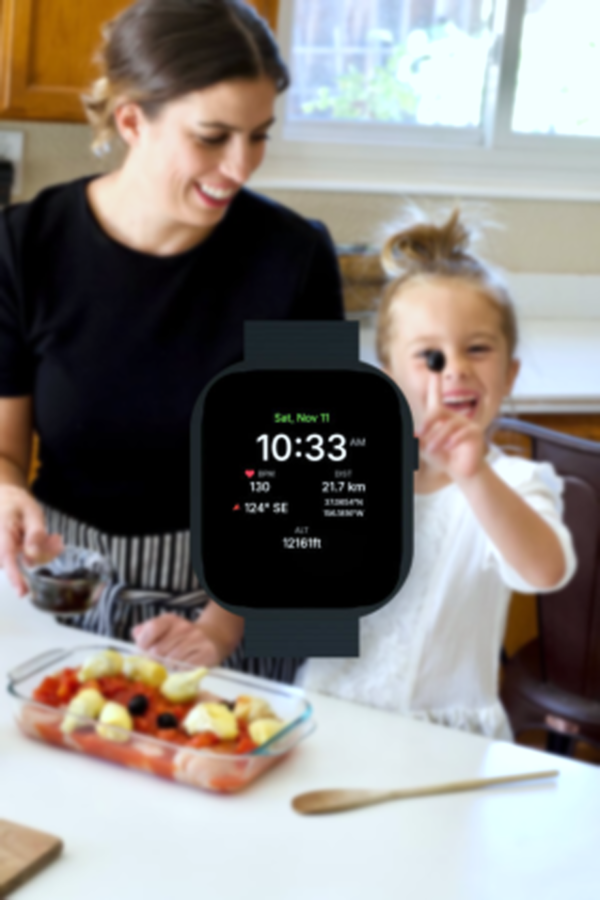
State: 10:33
